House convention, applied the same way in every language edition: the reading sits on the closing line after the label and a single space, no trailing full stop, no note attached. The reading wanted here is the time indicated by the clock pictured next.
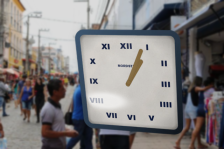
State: 1:04
